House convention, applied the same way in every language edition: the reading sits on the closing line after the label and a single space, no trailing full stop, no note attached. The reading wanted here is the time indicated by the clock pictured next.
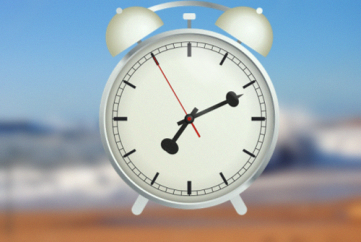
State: 7:10:55
